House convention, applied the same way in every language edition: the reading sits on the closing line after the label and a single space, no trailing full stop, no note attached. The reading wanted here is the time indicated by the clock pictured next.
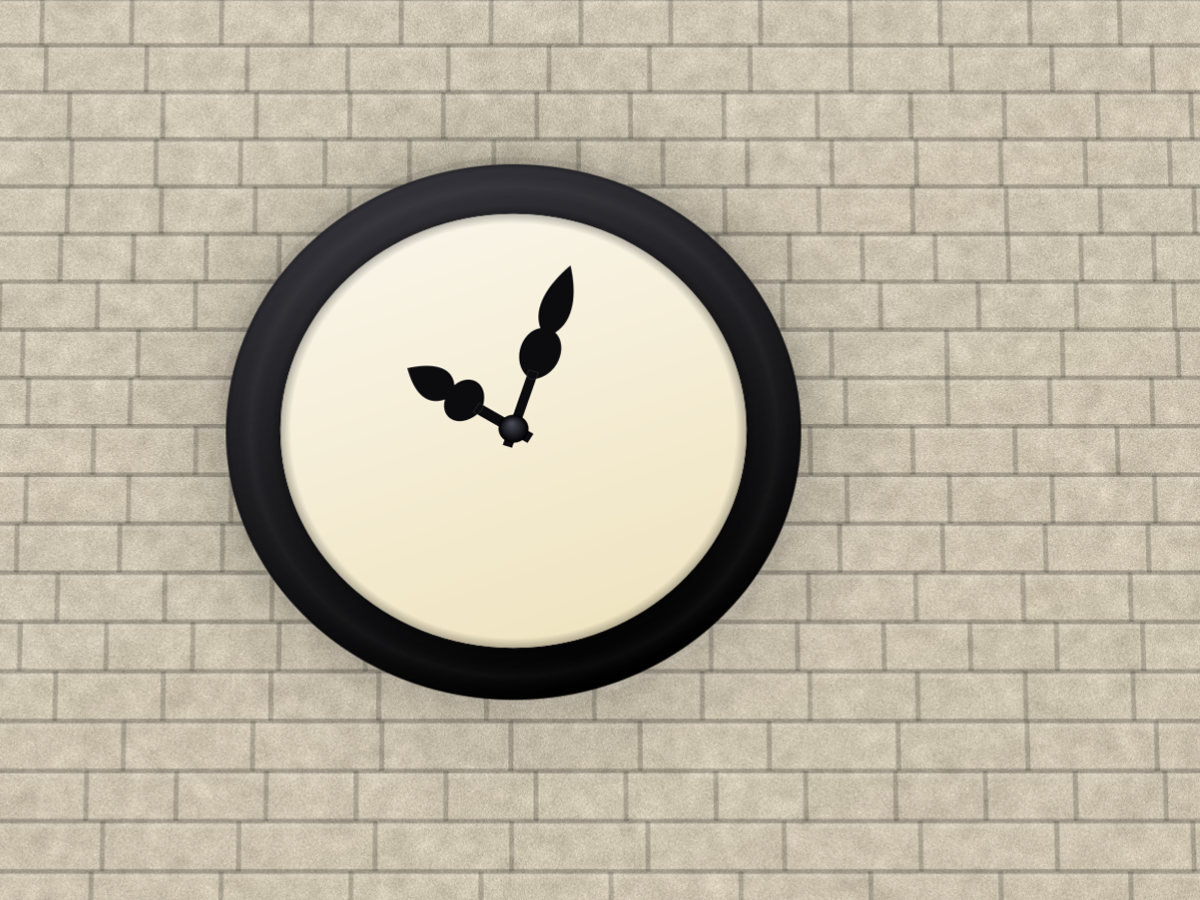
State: 10:03
